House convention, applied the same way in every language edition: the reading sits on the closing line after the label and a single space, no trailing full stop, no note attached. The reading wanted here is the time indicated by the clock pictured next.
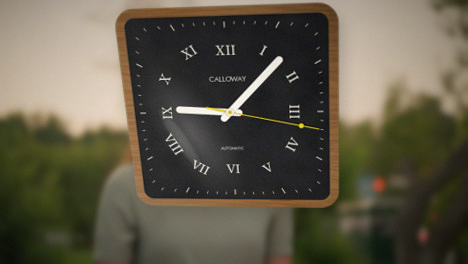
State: 9:07:17
